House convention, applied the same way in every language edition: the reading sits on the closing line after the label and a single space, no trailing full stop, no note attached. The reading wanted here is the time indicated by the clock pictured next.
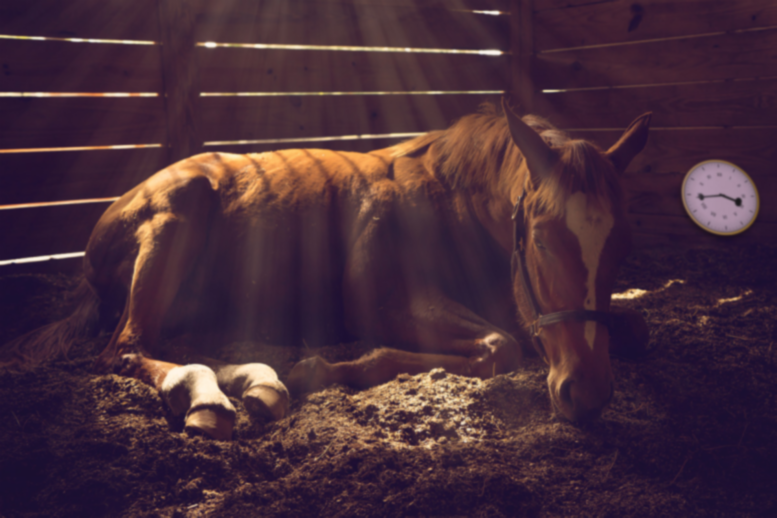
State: 3:44
